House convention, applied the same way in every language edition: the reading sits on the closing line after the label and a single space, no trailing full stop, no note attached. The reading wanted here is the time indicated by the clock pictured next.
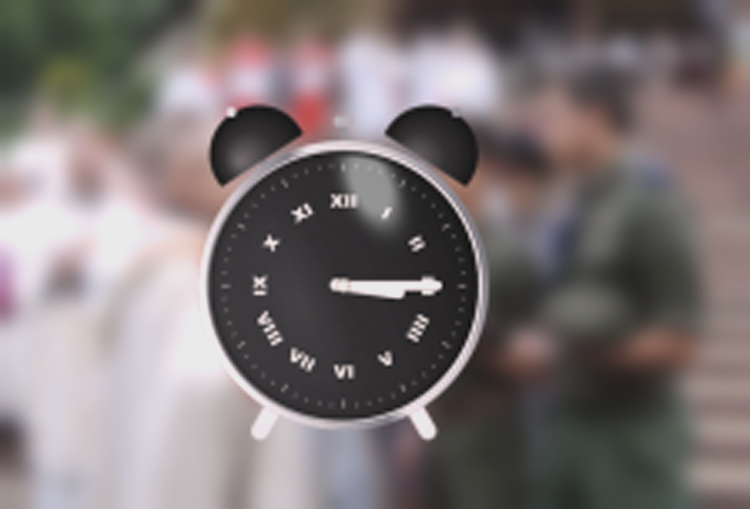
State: 3:15
